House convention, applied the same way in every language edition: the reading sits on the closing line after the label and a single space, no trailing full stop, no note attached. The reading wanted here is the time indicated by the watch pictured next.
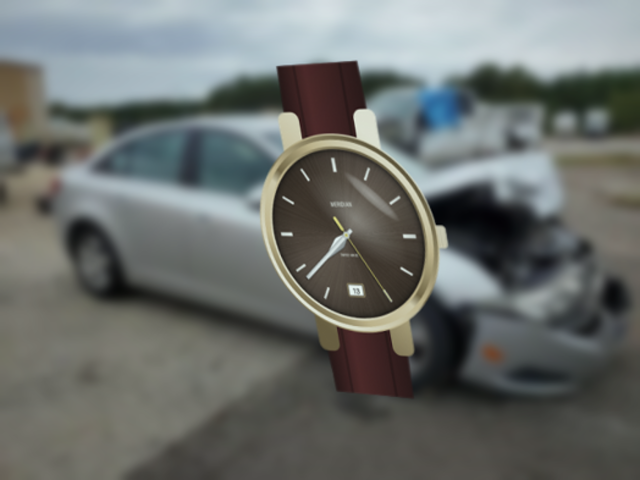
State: 7:38:25
